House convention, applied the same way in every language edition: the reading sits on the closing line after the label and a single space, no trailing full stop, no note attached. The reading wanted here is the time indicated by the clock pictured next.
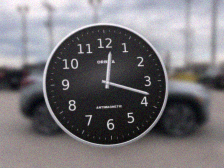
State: 12:18
